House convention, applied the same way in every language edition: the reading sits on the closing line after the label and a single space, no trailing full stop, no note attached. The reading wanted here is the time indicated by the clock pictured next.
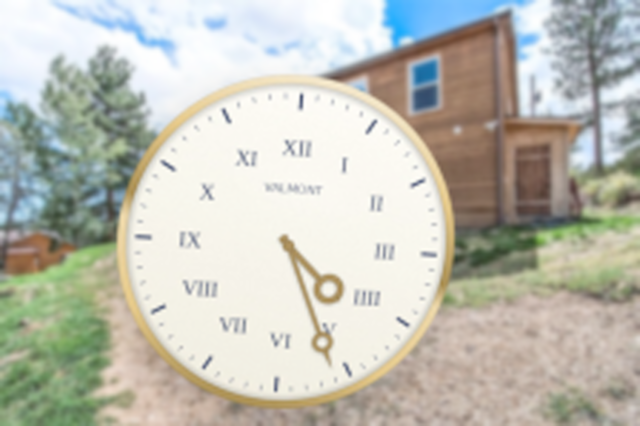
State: 4:26
